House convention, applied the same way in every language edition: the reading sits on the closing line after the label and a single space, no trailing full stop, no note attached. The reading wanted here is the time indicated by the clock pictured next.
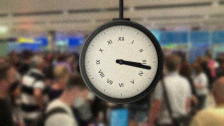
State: 3:17
